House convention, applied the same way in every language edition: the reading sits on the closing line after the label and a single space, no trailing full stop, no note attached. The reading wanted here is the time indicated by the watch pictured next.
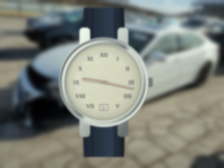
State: 9:17
